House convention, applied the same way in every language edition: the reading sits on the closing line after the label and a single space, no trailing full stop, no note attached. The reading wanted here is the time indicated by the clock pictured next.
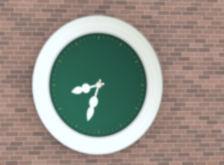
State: 8:33
